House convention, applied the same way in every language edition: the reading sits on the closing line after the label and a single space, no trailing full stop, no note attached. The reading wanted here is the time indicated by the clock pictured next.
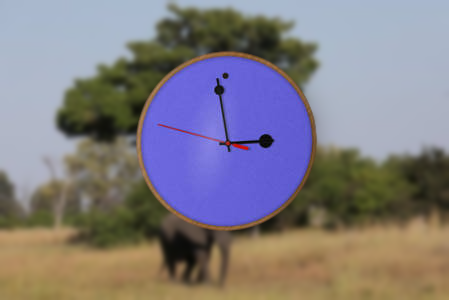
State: 2:58:48
